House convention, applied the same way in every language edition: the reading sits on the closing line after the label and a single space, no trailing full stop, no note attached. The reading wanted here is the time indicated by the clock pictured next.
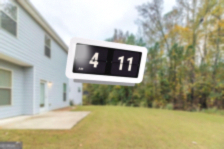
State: 4:11
